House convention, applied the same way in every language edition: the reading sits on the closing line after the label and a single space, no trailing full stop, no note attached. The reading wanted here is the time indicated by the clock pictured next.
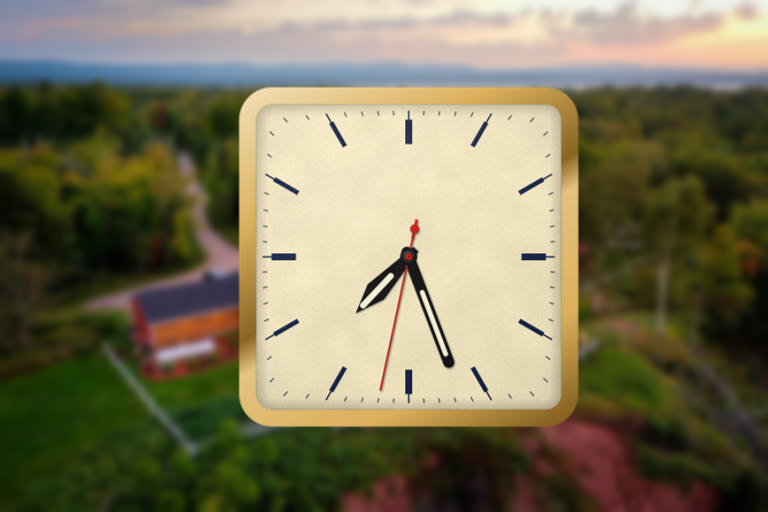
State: 7:26:32
